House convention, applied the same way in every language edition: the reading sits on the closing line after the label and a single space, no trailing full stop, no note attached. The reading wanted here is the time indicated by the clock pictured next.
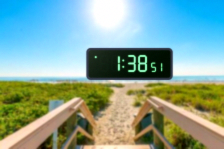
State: 1:38:51
